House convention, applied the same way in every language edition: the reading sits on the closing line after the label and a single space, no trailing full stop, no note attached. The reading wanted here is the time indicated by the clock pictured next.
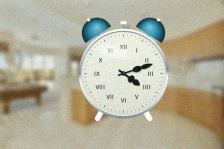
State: 4:12
